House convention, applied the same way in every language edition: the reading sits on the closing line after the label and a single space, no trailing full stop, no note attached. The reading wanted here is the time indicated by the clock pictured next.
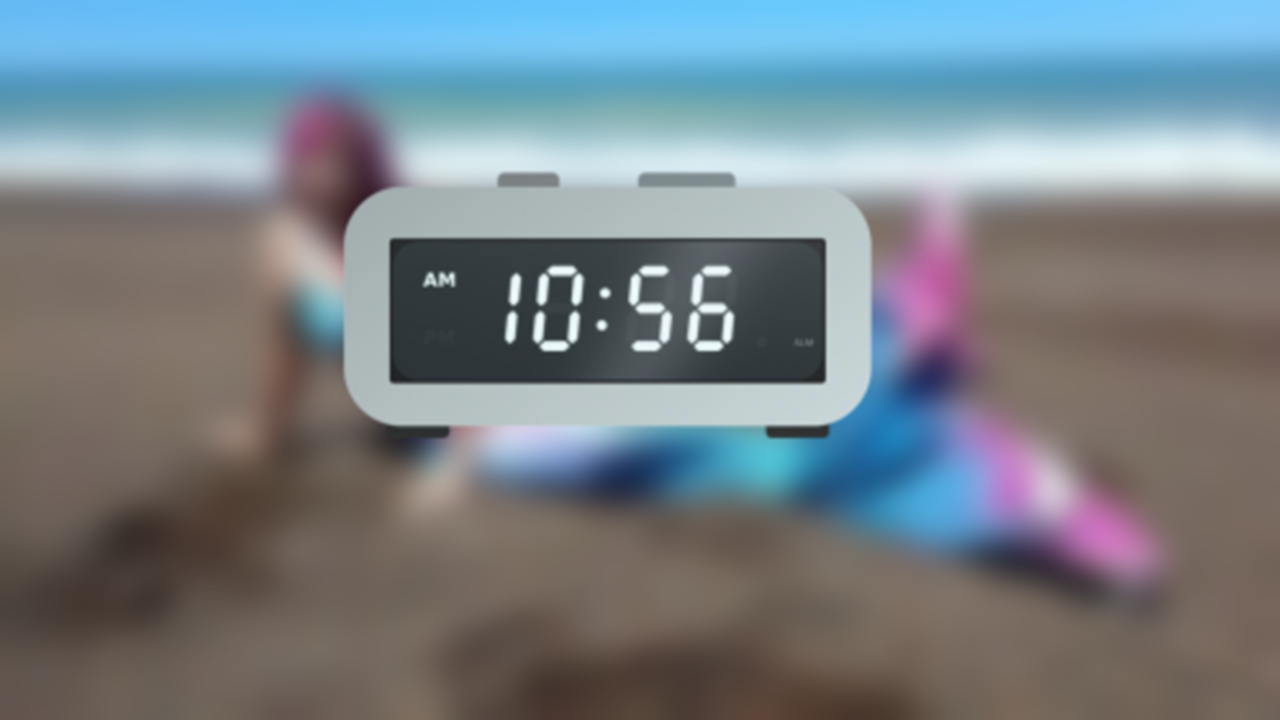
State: 10:56
